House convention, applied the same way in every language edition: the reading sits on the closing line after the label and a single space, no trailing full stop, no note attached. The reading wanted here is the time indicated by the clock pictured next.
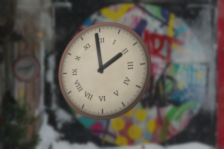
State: 1:59
